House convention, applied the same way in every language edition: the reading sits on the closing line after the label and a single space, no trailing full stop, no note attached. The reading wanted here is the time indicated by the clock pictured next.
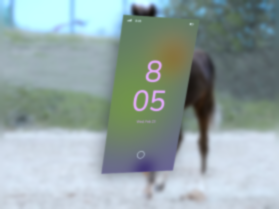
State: 8:05
